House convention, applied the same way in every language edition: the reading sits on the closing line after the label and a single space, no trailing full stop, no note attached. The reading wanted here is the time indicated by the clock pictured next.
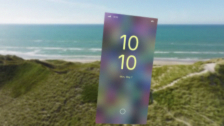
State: 10:10
